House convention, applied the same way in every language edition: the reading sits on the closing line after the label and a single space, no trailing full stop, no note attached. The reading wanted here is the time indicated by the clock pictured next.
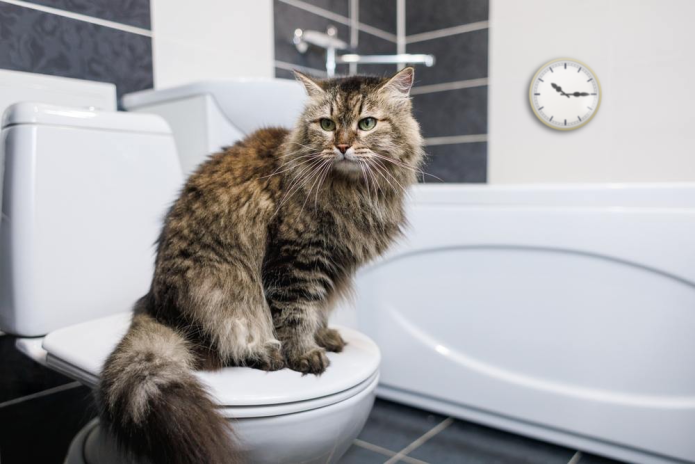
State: 10:15
